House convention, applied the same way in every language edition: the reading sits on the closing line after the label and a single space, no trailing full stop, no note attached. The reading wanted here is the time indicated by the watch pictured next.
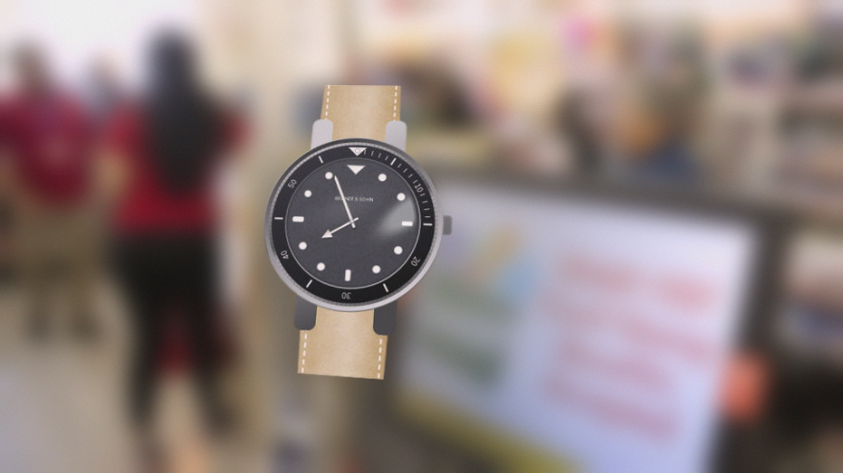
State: 7:56
